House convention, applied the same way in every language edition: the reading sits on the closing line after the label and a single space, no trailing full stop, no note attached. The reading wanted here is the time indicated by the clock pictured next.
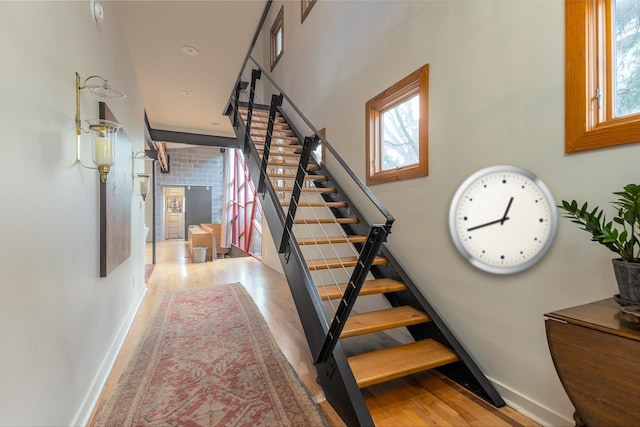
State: 12:42
